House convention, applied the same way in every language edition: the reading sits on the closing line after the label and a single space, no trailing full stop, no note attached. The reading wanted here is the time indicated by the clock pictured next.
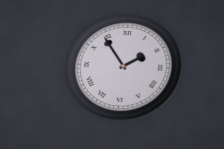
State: 1:54
